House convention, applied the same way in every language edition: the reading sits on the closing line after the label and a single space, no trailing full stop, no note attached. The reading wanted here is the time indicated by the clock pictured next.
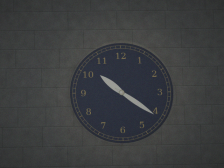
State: 10:21
